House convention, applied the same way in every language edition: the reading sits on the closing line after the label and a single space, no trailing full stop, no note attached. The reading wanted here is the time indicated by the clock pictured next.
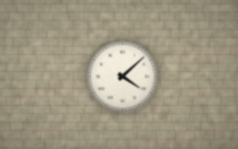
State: 4:08
